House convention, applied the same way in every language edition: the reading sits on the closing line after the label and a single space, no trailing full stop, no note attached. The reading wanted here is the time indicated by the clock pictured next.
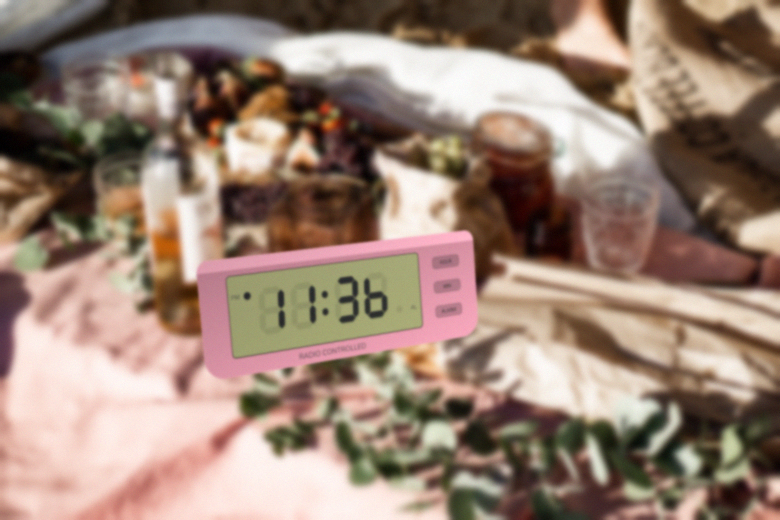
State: 11:36
